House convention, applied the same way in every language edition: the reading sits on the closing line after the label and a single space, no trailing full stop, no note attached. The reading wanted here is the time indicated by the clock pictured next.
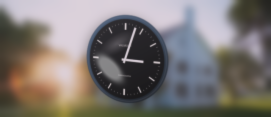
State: 3:03
